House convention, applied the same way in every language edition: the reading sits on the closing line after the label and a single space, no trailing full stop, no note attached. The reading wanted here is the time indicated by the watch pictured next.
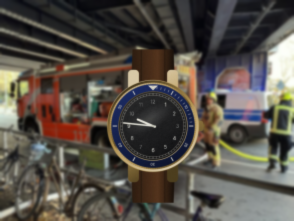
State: 9:46
